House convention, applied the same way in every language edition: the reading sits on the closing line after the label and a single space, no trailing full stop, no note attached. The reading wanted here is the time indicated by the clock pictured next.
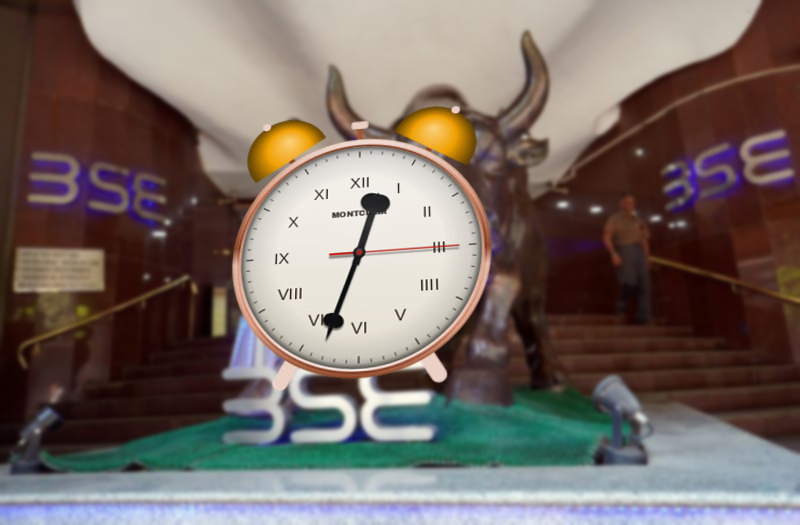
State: 12:33:15
